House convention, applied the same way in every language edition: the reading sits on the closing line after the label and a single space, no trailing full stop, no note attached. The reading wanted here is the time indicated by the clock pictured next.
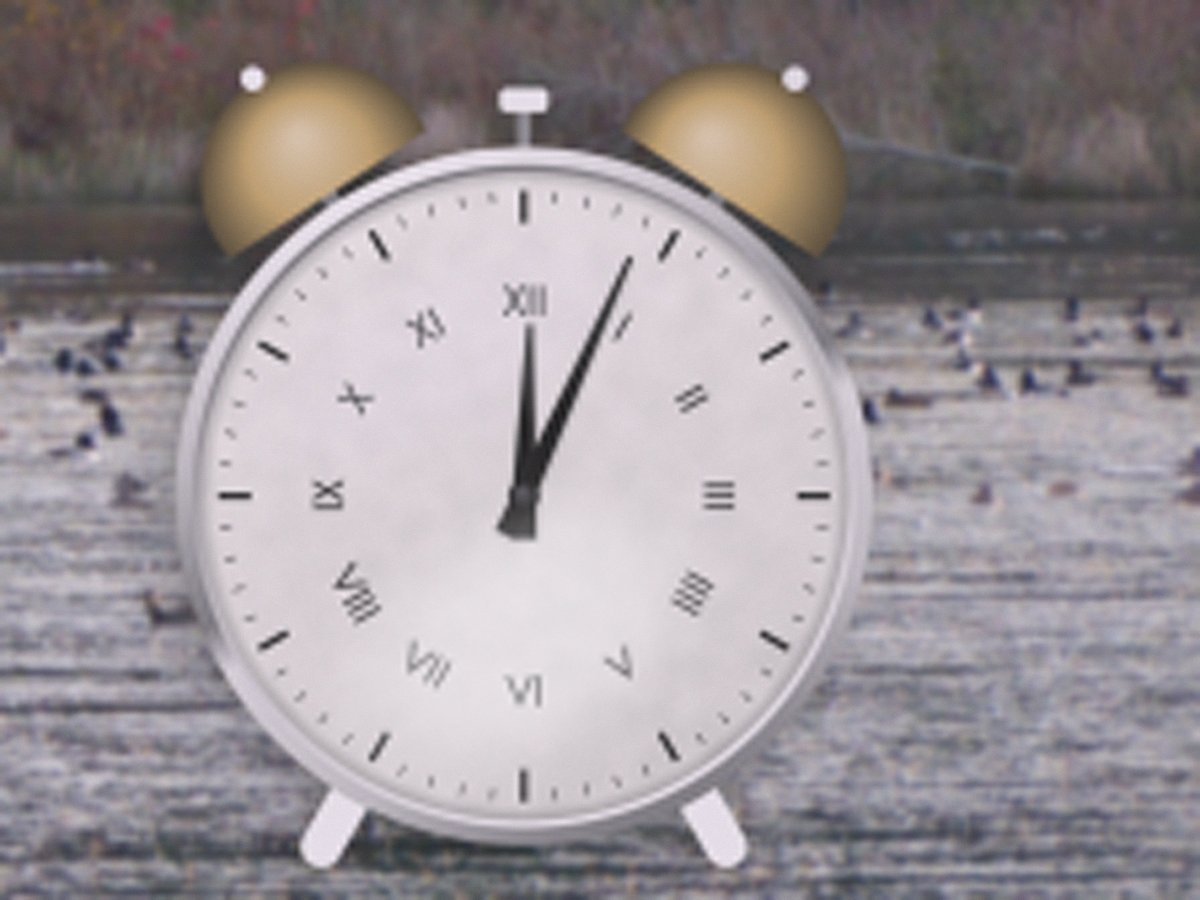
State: 12:04
